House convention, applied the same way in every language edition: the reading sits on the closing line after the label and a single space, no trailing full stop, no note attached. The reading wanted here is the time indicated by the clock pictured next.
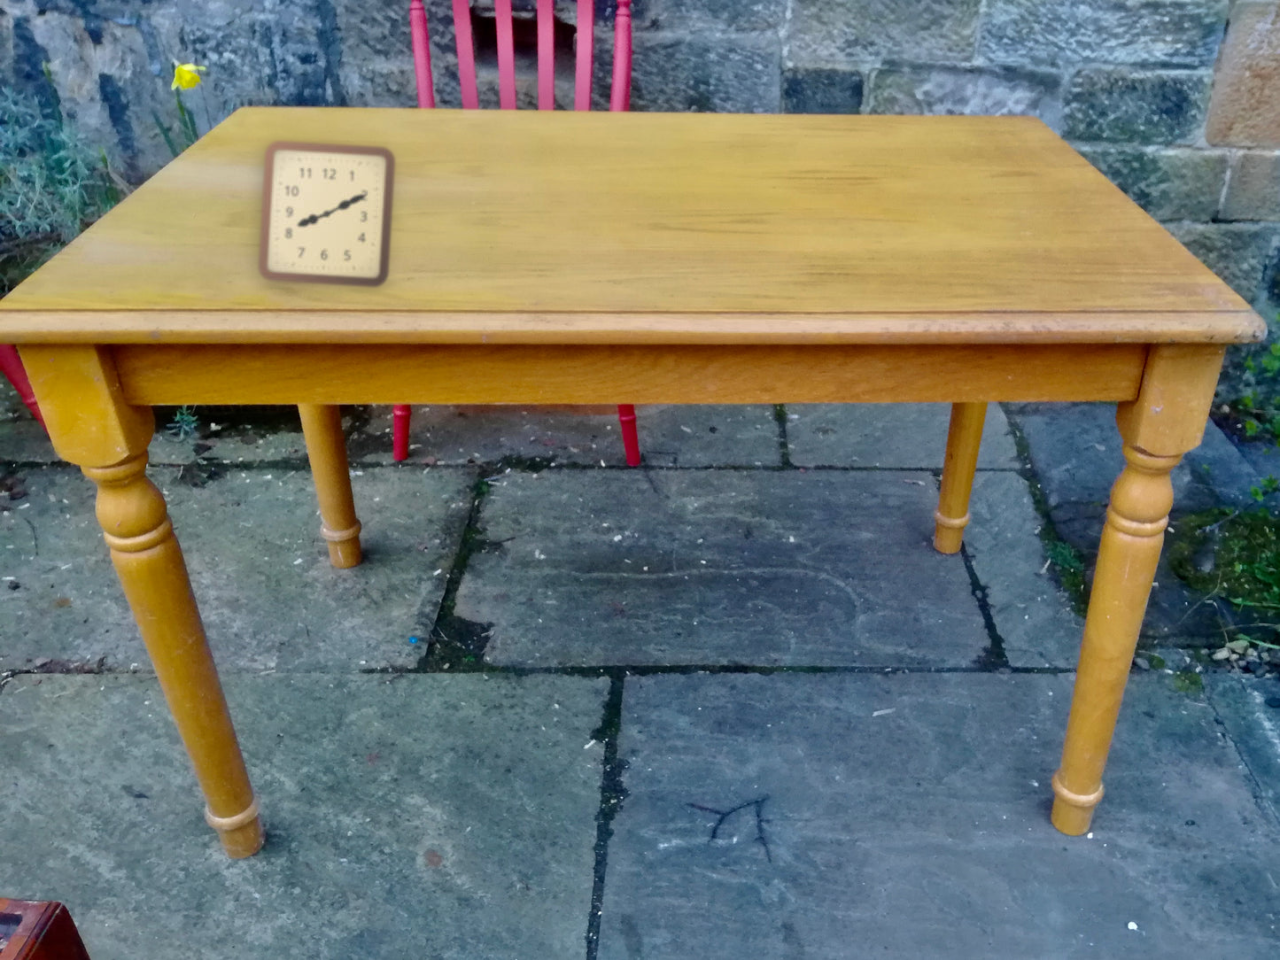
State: 8:10
